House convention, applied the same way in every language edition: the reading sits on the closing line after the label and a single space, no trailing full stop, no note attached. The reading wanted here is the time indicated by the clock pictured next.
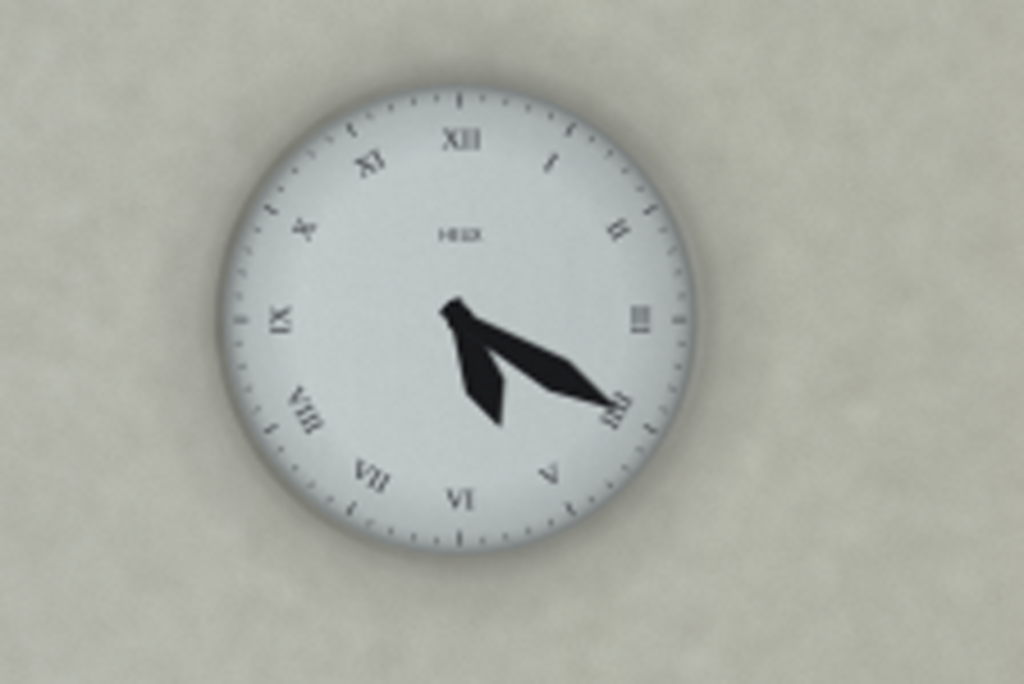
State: 5:20
